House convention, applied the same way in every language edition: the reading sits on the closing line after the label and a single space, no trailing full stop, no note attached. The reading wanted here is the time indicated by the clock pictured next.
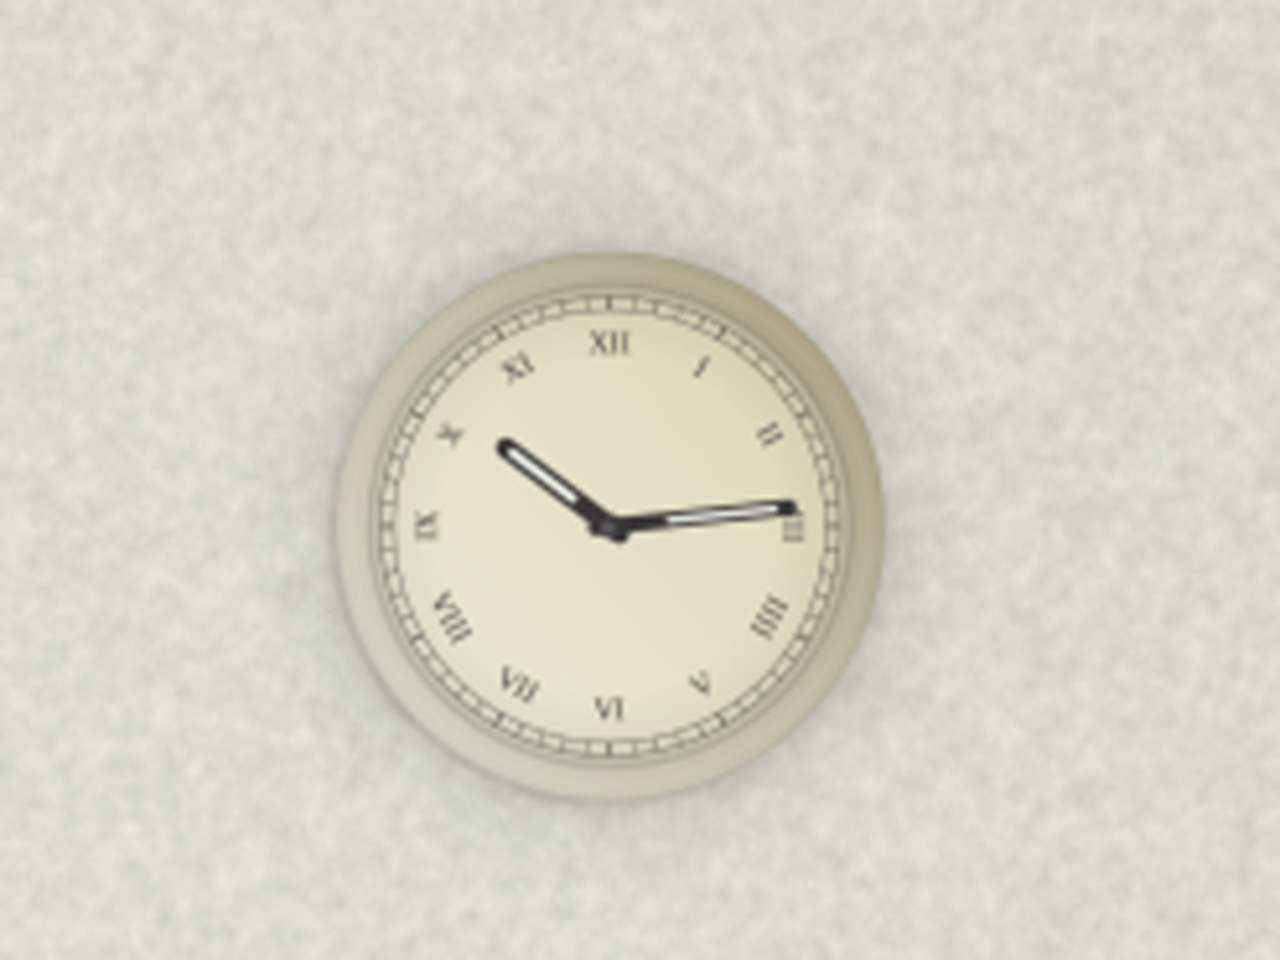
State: 10:14
